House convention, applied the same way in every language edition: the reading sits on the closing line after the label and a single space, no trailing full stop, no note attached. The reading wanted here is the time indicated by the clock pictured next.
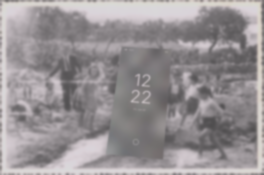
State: 12:22
